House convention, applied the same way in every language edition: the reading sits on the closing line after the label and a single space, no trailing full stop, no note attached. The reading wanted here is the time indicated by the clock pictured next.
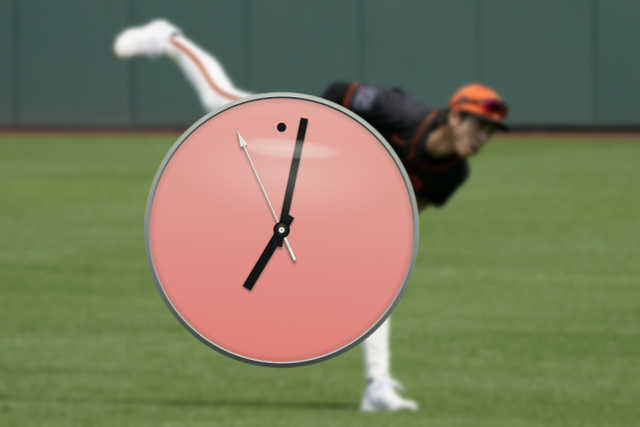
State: 7:01:56
